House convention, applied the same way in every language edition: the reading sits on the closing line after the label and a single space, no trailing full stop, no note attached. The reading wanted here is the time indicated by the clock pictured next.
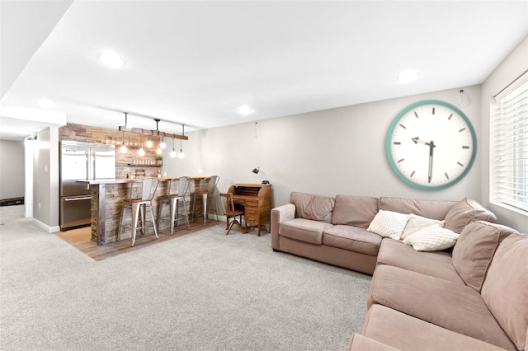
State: 9:30
